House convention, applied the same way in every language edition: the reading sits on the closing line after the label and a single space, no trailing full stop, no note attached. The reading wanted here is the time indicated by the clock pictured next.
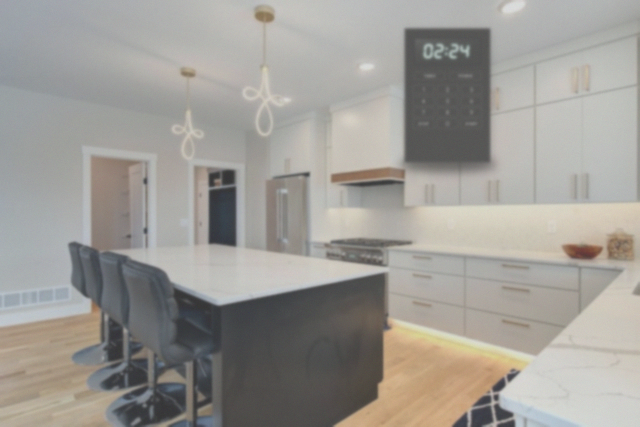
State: 2:24
